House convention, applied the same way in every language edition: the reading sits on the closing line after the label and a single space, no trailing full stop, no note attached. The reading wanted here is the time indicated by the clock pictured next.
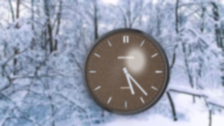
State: 5:23
